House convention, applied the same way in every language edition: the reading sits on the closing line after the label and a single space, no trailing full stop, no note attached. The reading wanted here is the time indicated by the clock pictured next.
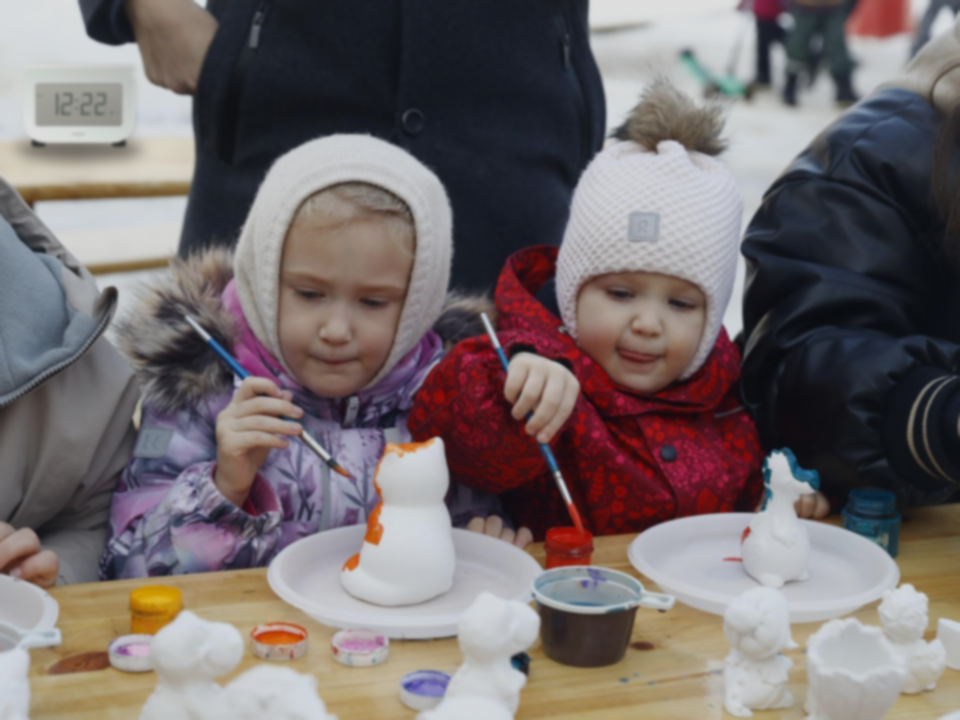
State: 12:22
